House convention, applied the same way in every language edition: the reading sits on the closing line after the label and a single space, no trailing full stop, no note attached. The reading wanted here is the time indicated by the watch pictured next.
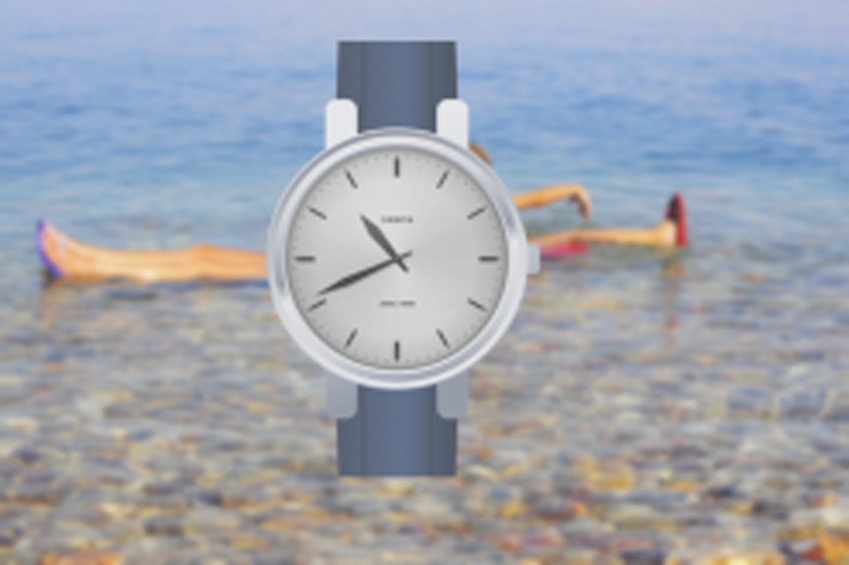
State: 10:41
